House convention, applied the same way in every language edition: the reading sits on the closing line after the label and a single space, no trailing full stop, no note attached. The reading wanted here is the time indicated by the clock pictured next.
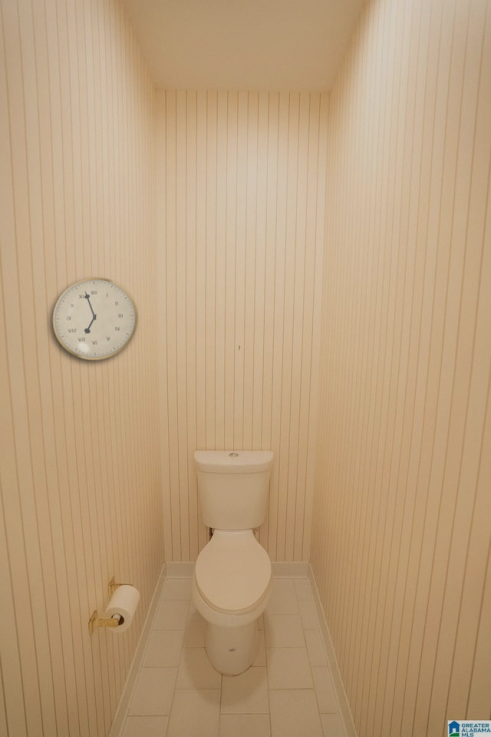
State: 6:57
